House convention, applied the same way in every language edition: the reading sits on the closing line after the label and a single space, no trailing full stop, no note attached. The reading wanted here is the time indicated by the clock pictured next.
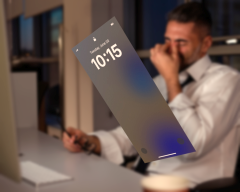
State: 10:15
